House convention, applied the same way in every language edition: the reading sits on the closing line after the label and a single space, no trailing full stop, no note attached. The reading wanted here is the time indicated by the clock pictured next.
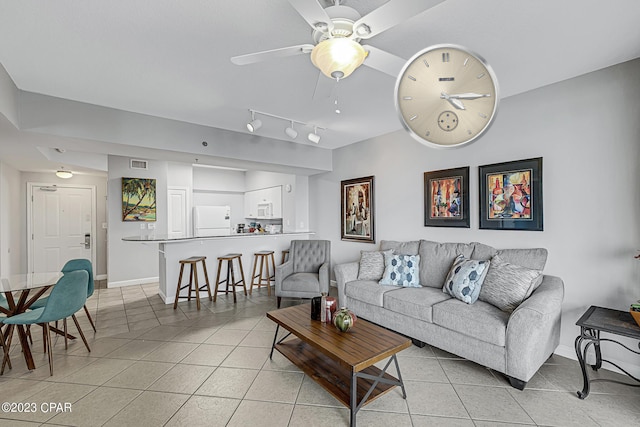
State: 4:15
